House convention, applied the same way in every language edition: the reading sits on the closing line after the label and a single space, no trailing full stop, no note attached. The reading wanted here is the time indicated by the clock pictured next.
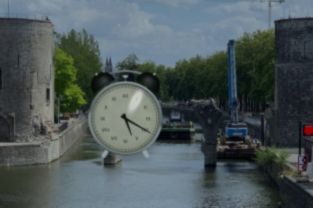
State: 5:20
